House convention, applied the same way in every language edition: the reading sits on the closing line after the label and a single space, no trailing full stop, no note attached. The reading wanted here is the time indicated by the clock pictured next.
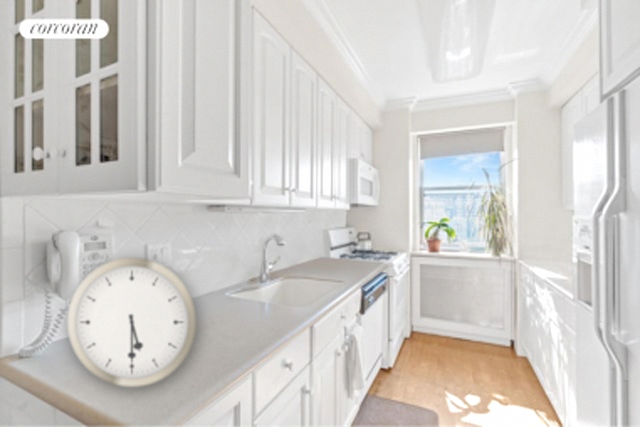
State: 5:30
